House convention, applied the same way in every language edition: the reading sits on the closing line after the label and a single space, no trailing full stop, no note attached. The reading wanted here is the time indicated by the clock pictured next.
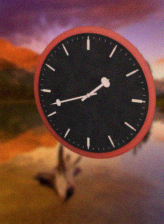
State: 1:42
